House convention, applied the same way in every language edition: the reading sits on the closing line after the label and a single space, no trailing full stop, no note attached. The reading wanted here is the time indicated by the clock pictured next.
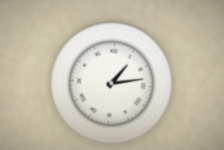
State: 1:13
